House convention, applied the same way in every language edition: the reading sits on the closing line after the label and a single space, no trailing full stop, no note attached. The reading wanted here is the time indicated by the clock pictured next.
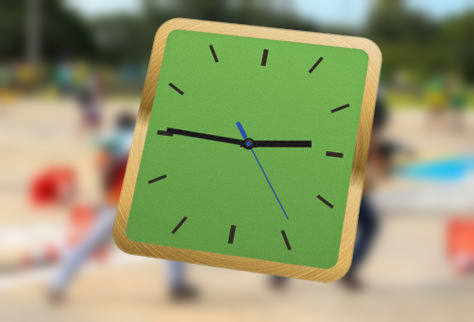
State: 2:45:24
